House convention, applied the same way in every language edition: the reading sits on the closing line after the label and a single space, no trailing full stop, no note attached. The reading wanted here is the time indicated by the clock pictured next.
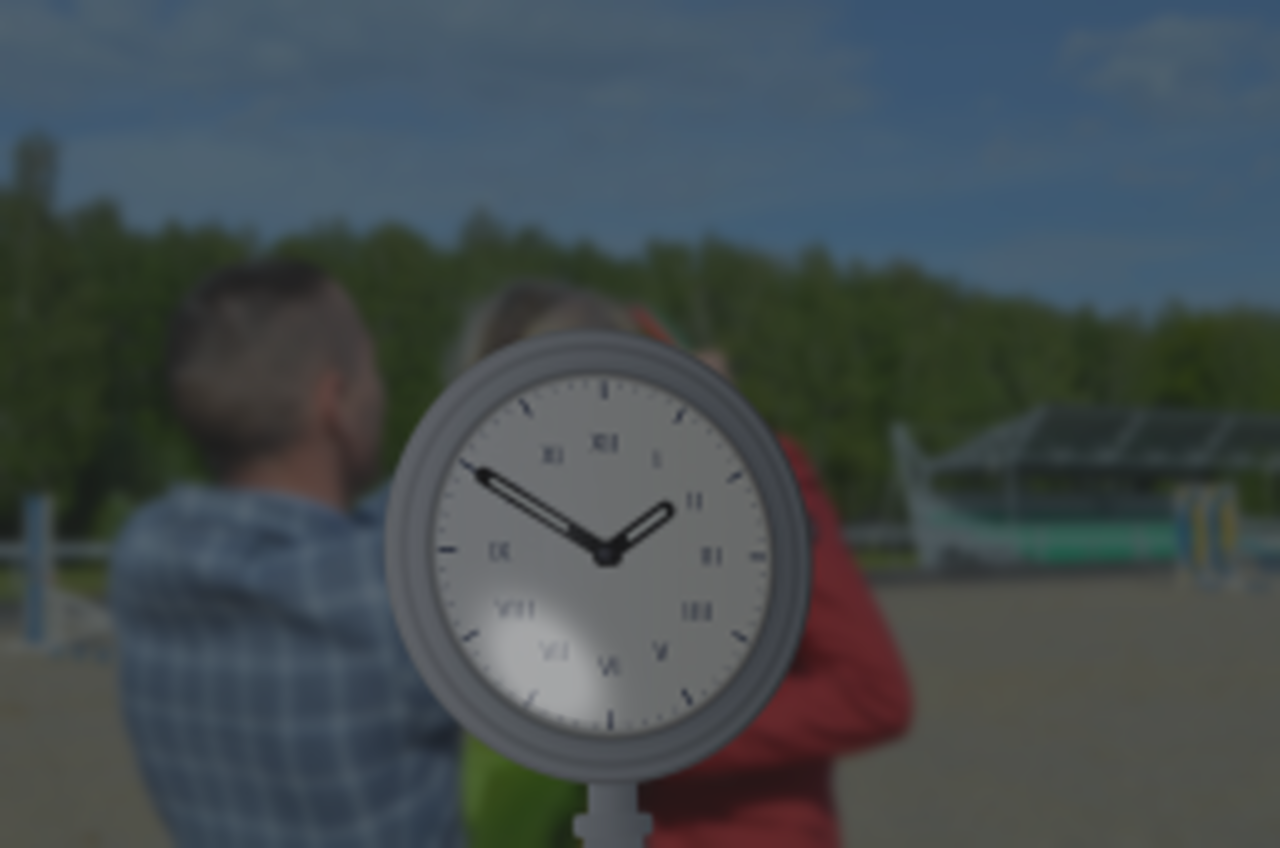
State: 1:50
